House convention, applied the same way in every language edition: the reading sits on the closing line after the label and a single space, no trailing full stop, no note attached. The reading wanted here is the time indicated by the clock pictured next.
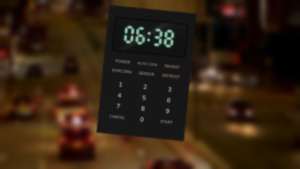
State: 6:38
